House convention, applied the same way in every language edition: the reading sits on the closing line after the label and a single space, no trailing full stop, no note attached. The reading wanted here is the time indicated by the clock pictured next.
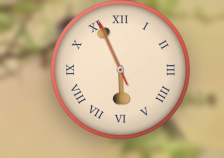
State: 5:55:56
